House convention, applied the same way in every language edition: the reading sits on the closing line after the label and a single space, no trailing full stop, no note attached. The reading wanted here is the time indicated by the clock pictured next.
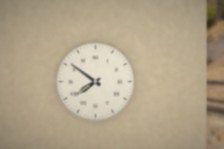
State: 7:51
